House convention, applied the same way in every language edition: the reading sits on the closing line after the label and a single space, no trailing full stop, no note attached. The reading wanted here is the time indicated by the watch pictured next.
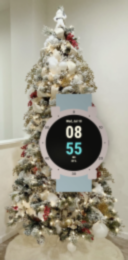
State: 8:55
